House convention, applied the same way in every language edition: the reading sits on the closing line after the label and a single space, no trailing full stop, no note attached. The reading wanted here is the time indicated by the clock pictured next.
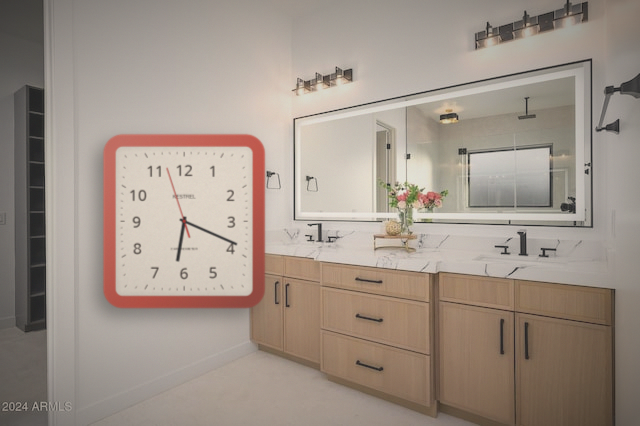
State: 6:18:57
